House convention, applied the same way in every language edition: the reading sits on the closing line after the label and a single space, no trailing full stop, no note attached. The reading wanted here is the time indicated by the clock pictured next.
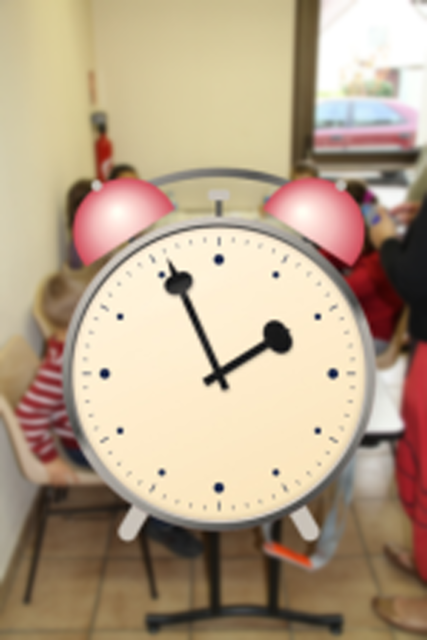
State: 1:56
